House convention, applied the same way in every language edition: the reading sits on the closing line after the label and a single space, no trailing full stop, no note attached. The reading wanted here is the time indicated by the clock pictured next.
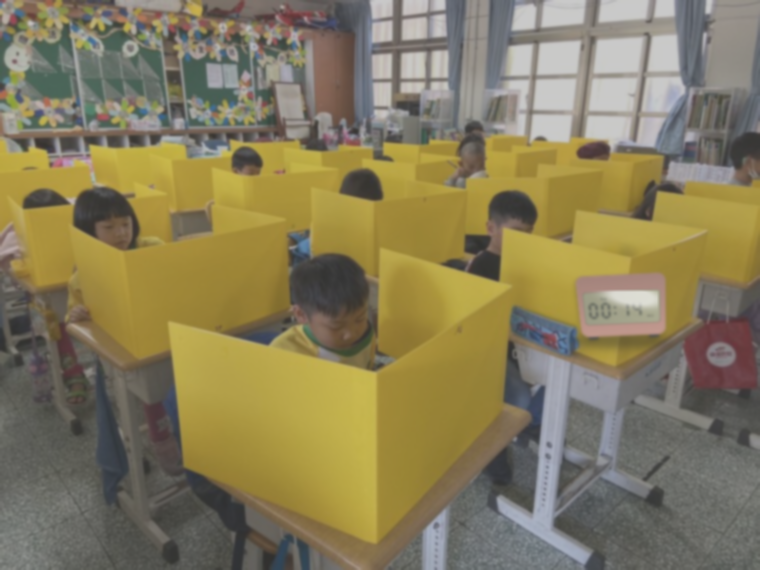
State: 0:14
